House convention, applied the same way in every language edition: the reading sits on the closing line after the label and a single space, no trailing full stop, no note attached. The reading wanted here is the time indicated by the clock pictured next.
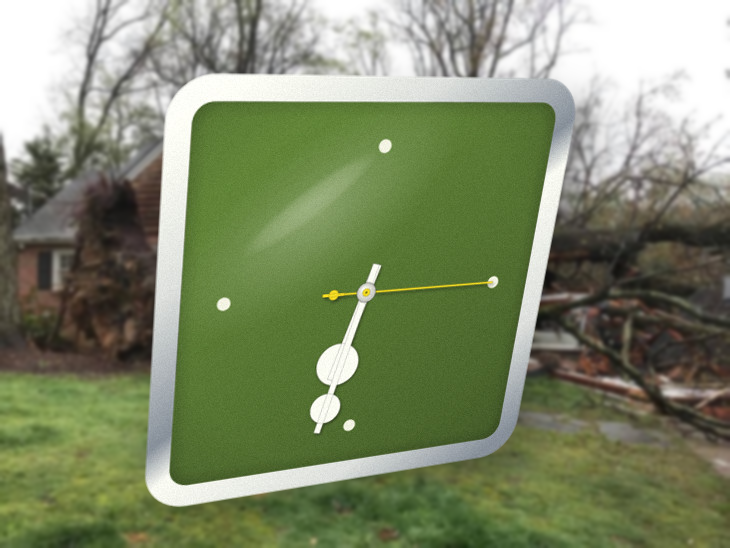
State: 6:32:15
